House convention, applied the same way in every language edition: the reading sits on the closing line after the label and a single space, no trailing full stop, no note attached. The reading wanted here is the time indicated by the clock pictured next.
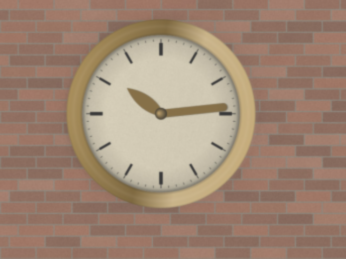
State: 10:14
